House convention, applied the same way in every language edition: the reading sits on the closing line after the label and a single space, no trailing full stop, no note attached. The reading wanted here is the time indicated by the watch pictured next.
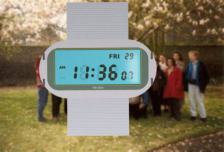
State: 11:36:07
